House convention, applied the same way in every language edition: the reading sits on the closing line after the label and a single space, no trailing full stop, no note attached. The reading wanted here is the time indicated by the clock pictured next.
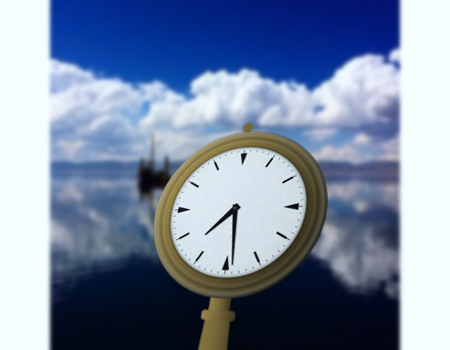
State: 7:29
